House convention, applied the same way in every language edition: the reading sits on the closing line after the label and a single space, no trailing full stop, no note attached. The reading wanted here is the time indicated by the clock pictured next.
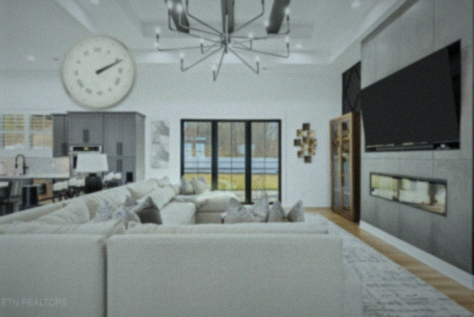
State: 2:11
